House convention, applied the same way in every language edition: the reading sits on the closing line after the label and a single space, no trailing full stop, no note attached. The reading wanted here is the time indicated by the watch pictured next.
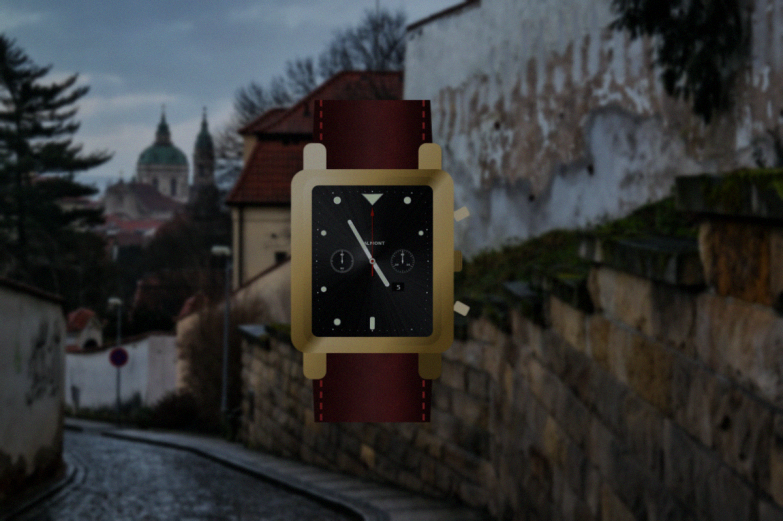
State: 4:55
